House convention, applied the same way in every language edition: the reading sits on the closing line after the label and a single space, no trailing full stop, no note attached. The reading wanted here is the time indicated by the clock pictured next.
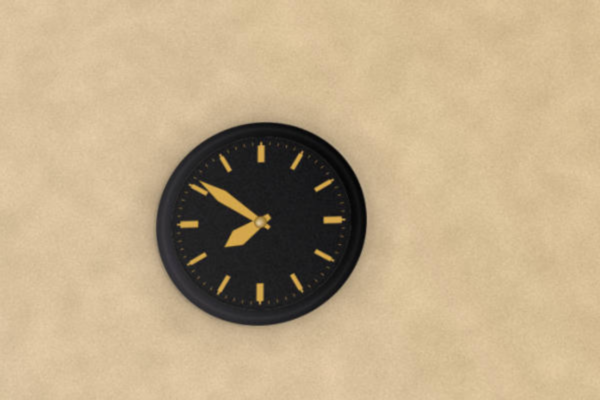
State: 7:51
